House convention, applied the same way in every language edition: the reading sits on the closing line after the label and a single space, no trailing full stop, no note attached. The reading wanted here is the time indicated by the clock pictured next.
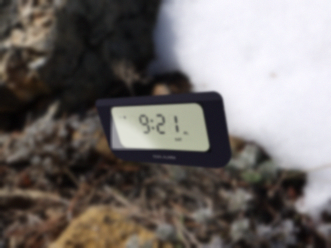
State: 9:21
